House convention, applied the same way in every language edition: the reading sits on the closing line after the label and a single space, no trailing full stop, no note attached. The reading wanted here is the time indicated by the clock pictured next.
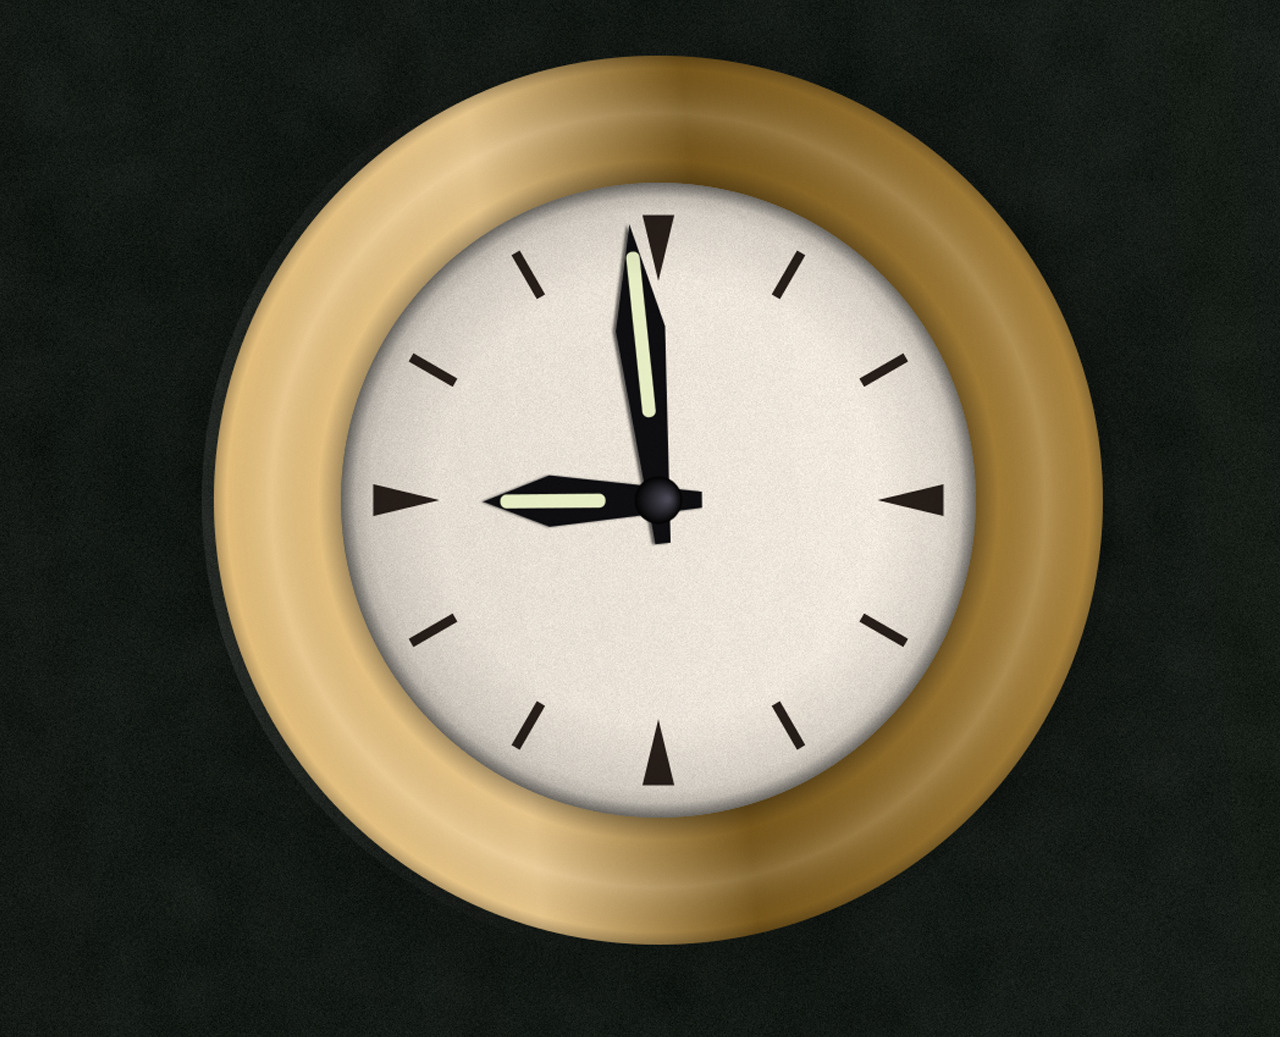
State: 8:59
